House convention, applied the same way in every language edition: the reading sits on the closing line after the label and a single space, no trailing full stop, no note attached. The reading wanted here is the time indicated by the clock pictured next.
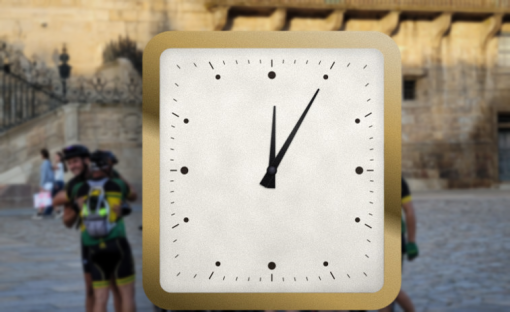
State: 12:05
